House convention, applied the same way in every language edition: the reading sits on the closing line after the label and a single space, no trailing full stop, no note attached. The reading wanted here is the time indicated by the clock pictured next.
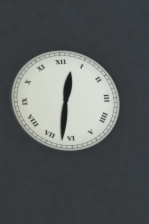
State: 12:32
